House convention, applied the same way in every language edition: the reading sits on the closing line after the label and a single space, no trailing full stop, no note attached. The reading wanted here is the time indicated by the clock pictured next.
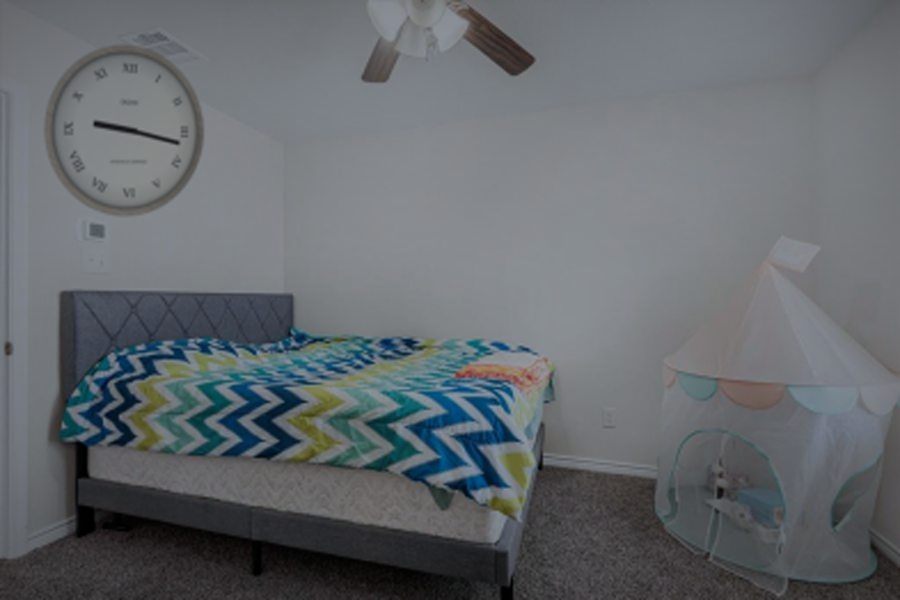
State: 9:17
